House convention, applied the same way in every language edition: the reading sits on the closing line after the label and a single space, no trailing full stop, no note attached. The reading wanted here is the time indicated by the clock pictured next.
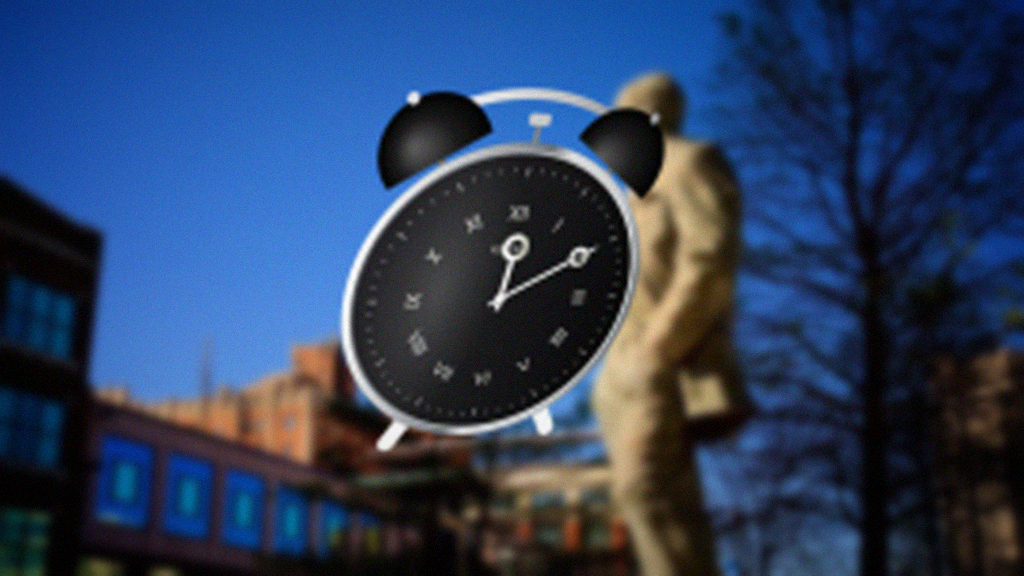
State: 12:10
